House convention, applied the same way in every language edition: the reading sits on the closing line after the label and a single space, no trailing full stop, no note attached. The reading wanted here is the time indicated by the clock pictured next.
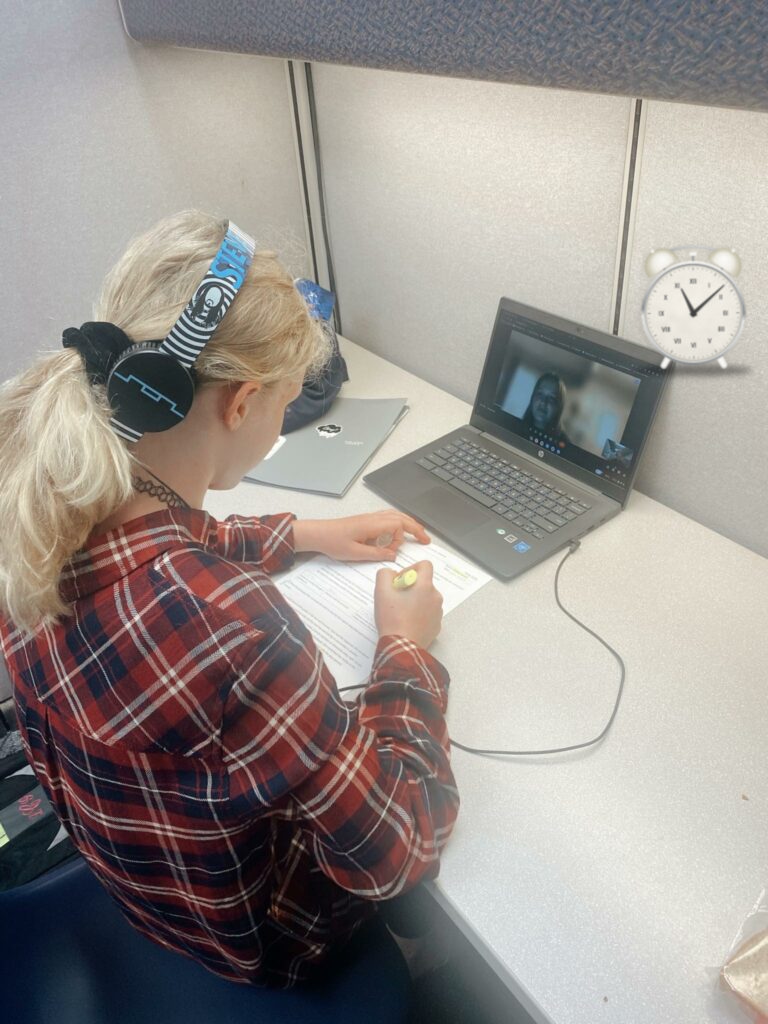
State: 11:08
